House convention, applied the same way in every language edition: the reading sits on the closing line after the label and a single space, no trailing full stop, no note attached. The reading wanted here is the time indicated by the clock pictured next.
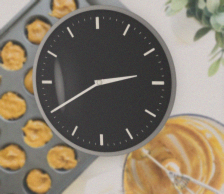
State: 2:40
